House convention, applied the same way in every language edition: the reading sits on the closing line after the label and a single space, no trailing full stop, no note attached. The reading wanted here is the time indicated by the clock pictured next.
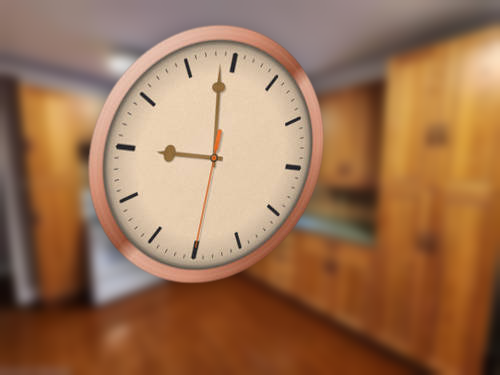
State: 8:58:30
